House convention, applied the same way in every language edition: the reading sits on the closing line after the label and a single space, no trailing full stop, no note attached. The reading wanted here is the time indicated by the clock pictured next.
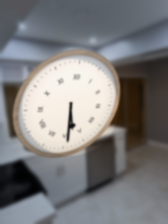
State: 5:29
